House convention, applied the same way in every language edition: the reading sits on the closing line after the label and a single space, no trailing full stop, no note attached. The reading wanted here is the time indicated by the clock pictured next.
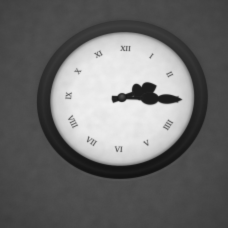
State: 2:15
